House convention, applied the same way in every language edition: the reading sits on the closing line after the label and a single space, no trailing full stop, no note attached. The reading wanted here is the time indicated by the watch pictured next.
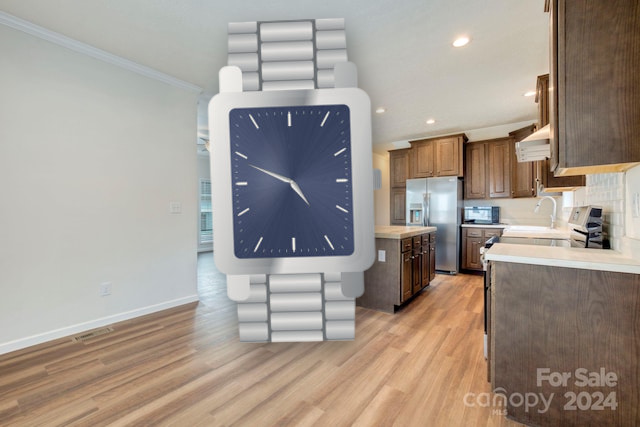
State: 4:49
